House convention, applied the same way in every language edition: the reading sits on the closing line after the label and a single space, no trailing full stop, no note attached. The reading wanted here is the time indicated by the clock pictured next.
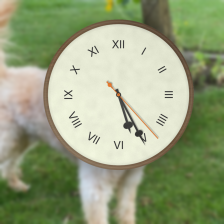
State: 5:25:23
